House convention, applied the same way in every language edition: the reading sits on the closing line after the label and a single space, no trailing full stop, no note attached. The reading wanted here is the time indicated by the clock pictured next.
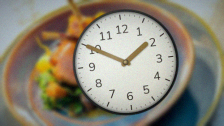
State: 1:50
